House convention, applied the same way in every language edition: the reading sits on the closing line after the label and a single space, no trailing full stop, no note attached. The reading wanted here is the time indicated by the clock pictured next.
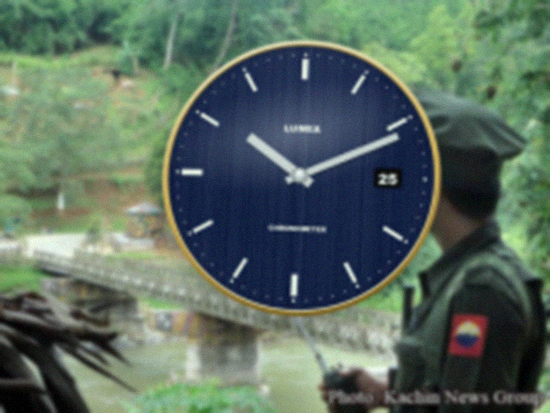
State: 10:11
